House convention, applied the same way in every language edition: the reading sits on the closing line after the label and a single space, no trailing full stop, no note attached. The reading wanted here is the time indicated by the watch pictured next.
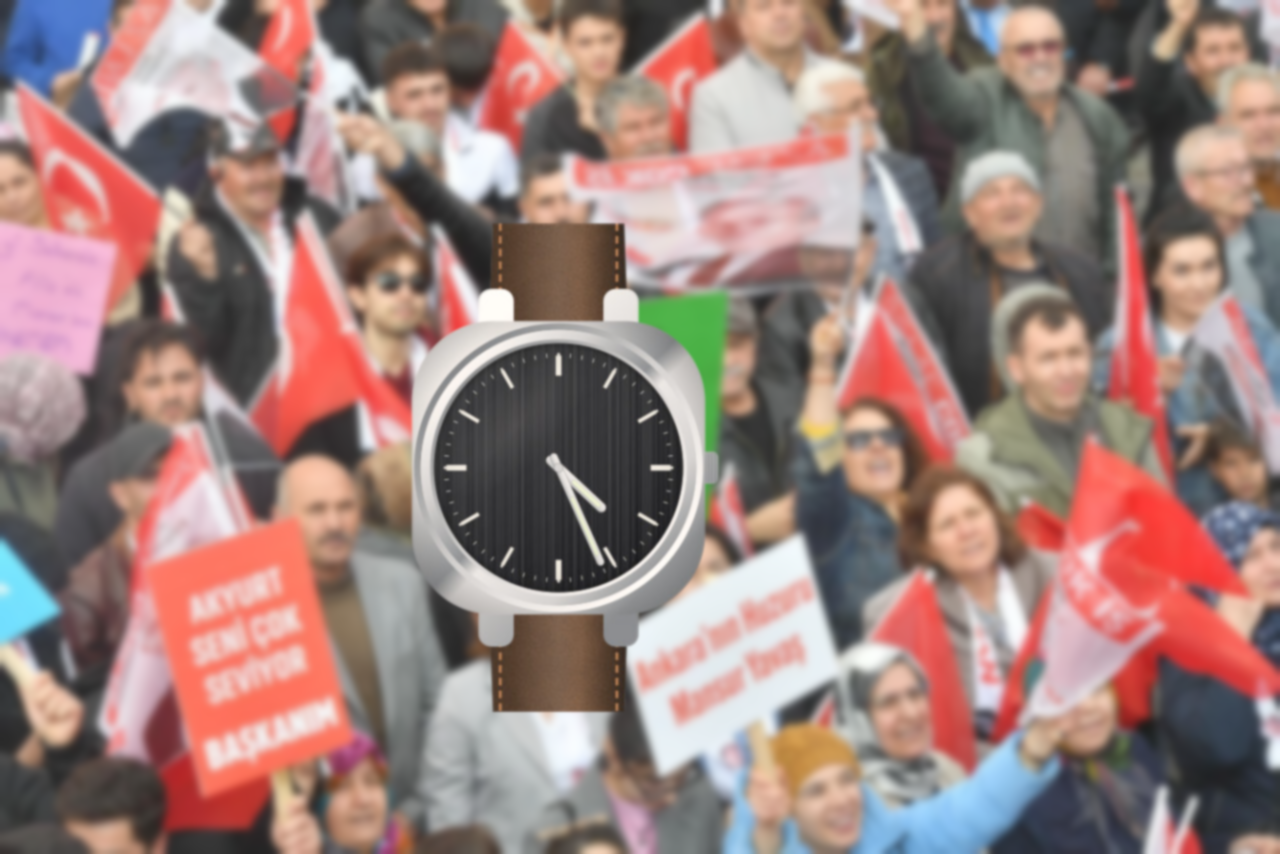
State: 4:26
